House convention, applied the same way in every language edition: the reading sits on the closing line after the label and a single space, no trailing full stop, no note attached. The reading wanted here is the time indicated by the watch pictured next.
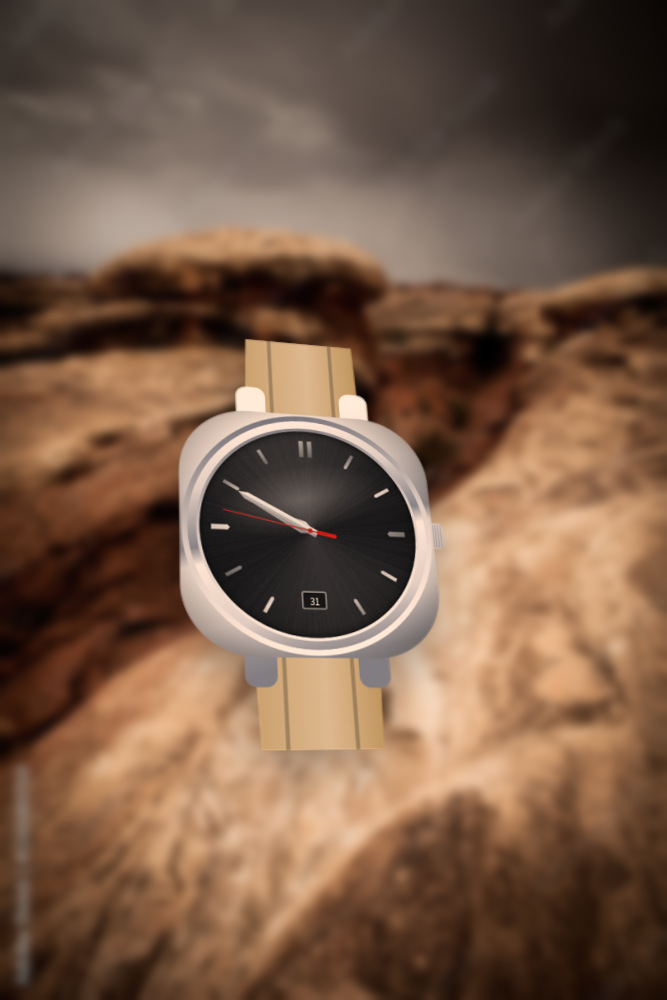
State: 9:49:47
